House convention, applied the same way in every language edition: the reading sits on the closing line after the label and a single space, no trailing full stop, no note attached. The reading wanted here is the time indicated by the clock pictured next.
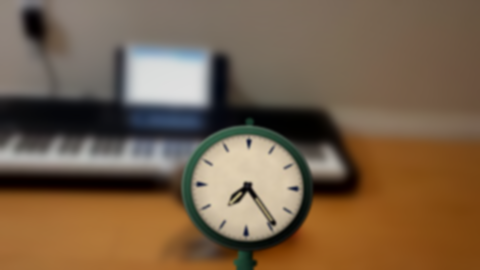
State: 7:24
